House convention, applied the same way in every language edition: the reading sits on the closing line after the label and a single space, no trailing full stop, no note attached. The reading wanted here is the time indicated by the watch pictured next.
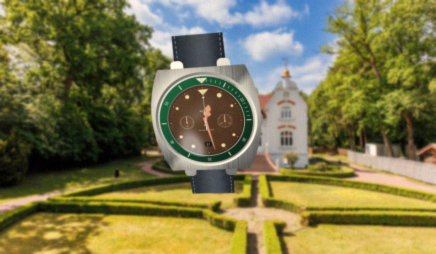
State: 12:28
